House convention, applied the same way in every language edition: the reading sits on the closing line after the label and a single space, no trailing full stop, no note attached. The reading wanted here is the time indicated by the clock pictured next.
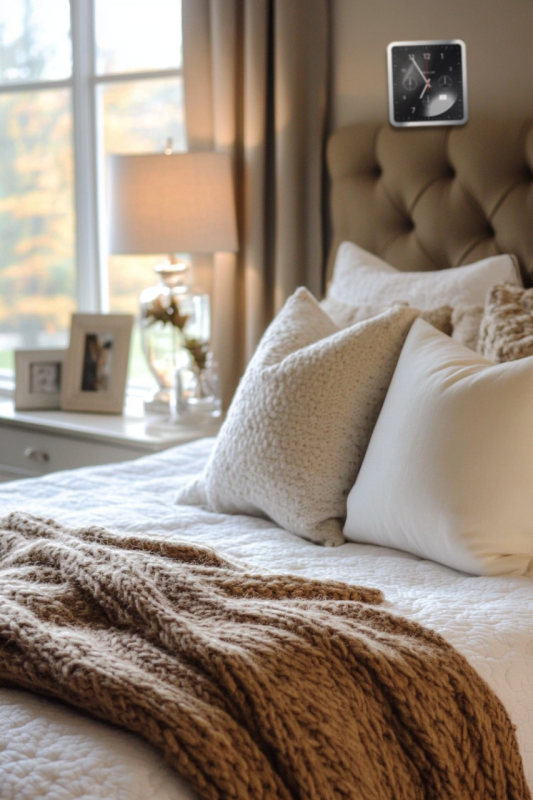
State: 6:55
